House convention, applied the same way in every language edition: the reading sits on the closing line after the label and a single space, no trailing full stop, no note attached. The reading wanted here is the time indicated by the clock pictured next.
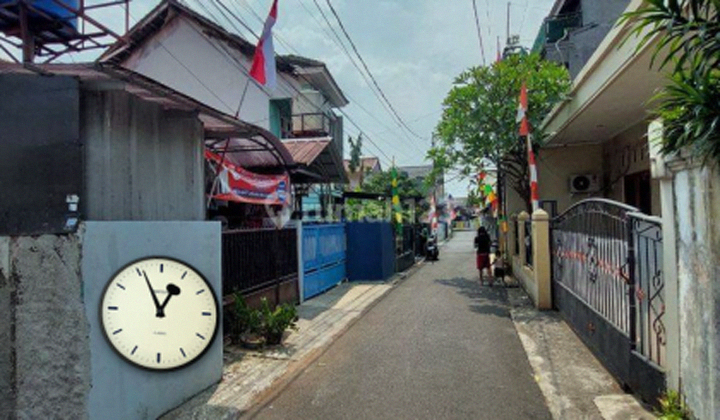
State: 12:56
